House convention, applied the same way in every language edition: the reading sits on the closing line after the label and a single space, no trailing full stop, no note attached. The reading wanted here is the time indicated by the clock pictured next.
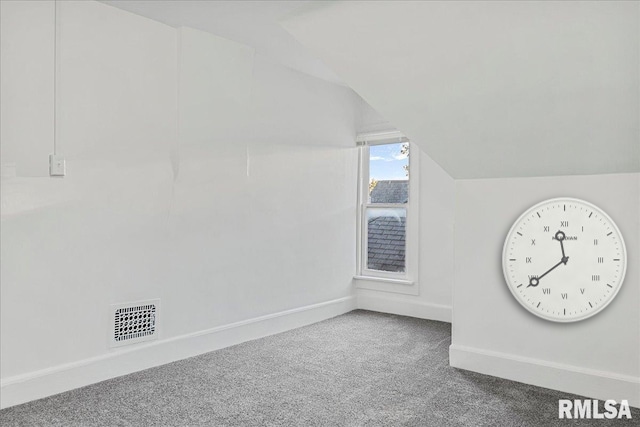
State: 11:39
